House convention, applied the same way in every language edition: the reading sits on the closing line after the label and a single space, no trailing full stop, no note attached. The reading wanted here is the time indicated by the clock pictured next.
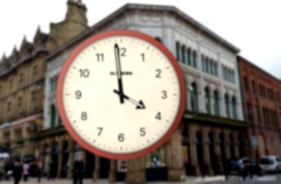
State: 3:59
